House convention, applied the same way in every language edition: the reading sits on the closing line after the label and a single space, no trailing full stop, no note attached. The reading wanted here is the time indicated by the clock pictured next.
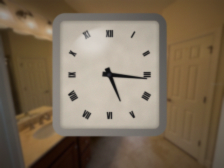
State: 5:16
